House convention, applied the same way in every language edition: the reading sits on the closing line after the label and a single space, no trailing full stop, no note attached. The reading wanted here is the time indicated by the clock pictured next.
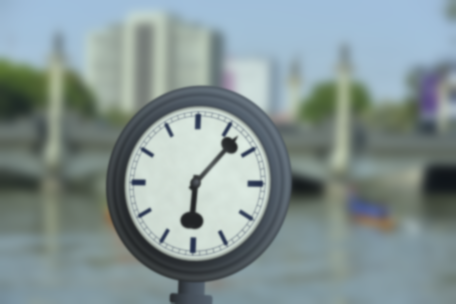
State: 6:07
